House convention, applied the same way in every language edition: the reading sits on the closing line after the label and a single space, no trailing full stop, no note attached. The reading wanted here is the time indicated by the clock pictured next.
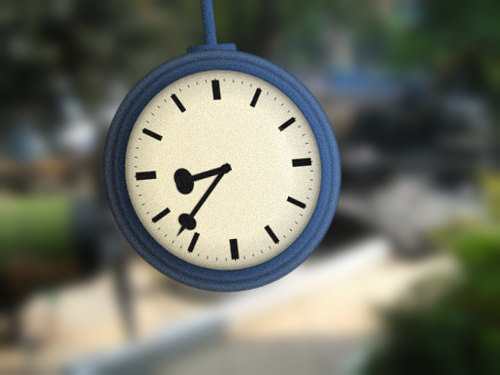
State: 8:37
